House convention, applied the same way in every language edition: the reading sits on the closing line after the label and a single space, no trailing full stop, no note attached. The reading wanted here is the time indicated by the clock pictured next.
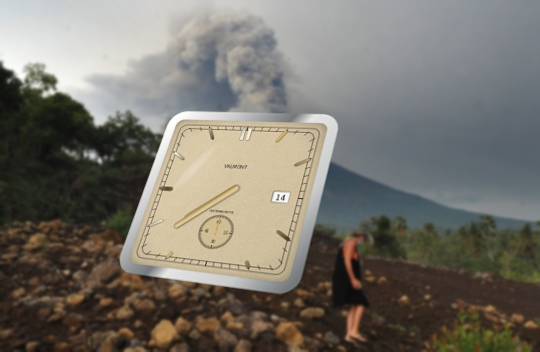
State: 7:38
